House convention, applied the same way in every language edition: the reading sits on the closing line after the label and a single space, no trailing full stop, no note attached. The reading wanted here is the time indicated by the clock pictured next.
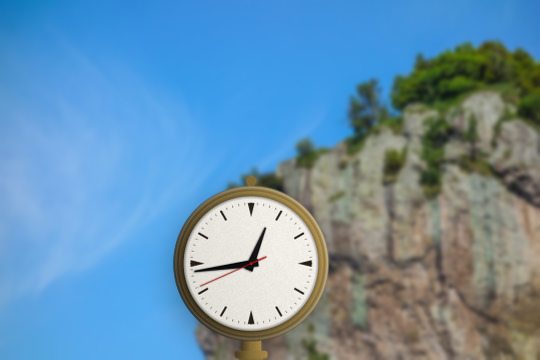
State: 12:43:41
